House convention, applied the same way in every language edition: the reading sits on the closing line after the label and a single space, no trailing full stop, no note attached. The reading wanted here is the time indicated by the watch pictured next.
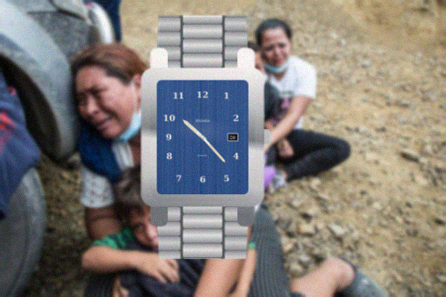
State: 10:23
